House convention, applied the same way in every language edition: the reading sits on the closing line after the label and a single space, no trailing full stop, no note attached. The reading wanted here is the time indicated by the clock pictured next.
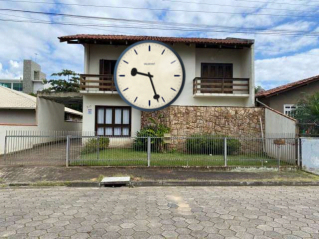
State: 9:27
